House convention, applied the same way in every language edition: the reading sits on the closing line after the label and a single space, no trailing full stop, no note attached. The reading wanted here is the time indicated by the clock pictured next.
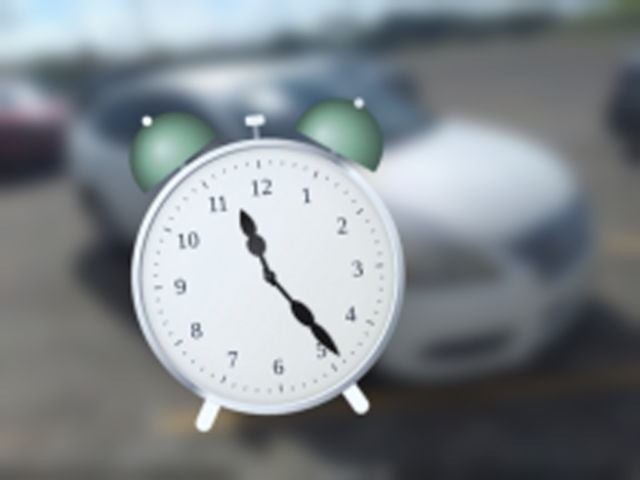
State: 11:24
